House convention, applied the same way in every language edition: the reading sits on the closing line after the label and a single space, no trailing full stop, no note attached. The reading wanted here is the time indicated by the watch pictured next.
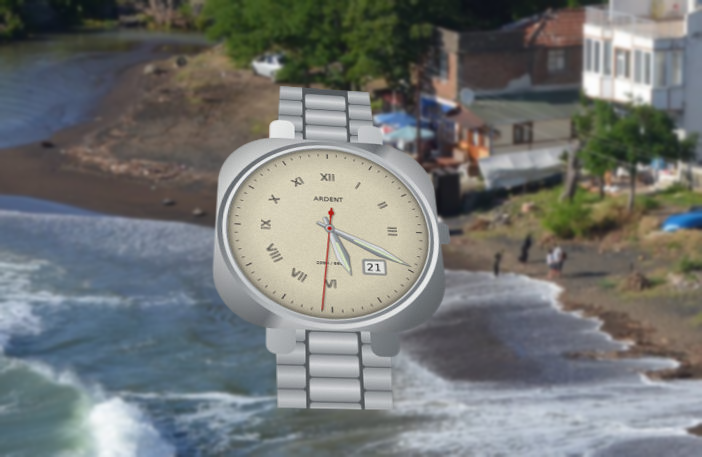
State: 5:19:31
